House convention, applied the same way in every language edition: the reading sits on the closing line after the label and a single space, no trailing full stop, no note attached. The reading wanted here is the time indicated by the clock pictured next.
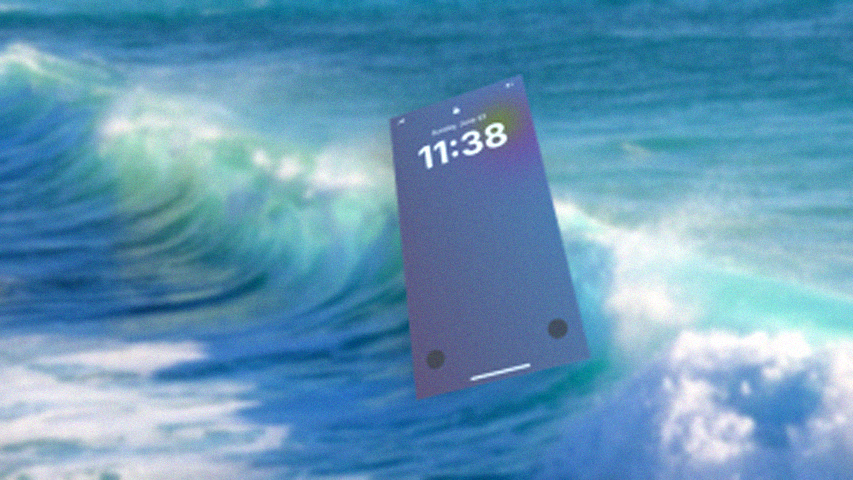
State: 11:38
